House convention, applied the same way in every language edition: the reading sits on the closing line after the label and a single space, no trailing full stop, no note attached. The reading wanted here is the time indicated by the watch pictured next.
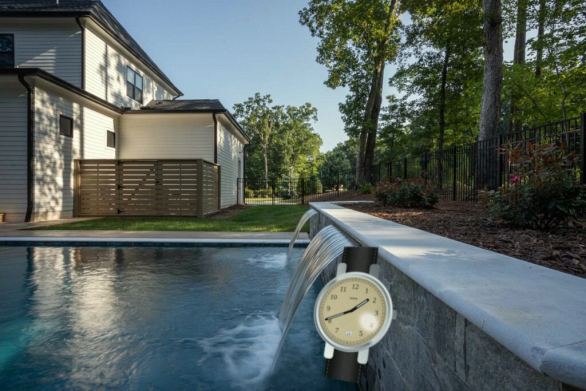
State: 1:41
